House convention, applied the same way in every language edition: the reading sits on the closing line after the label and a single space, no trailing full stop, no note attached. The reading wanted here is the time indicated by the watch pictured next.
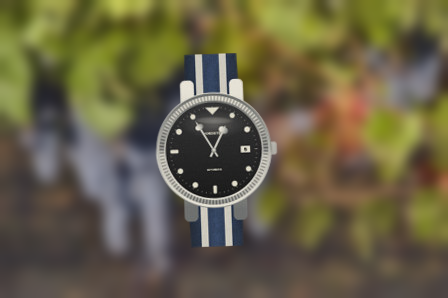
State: 12:55
